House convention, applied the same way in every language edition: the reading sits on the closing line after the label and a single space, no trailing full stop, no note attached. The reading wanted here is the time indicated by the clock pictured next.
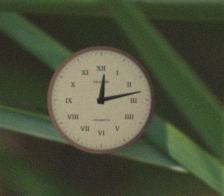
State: 12:13
